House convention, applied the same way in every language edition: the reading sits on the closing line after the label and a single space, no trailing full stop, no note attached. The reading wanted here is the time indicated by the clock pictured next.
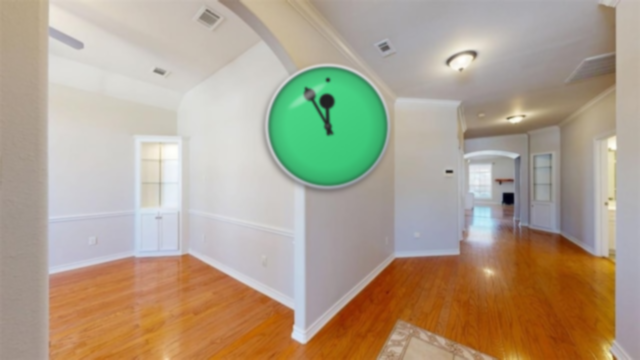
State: 11:55
